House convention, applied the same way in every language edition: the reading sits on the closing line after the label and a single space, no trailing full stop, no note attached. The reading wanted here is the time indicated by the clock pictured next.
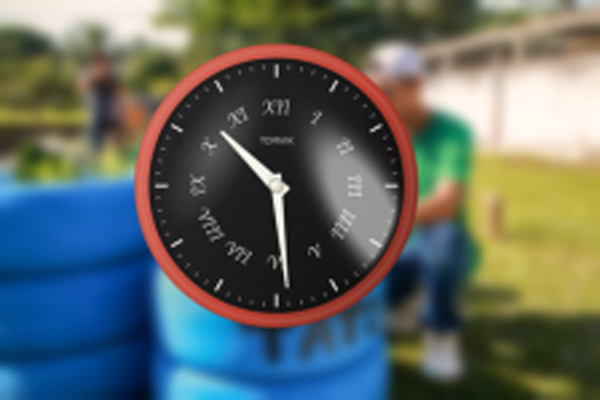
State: 10:29
